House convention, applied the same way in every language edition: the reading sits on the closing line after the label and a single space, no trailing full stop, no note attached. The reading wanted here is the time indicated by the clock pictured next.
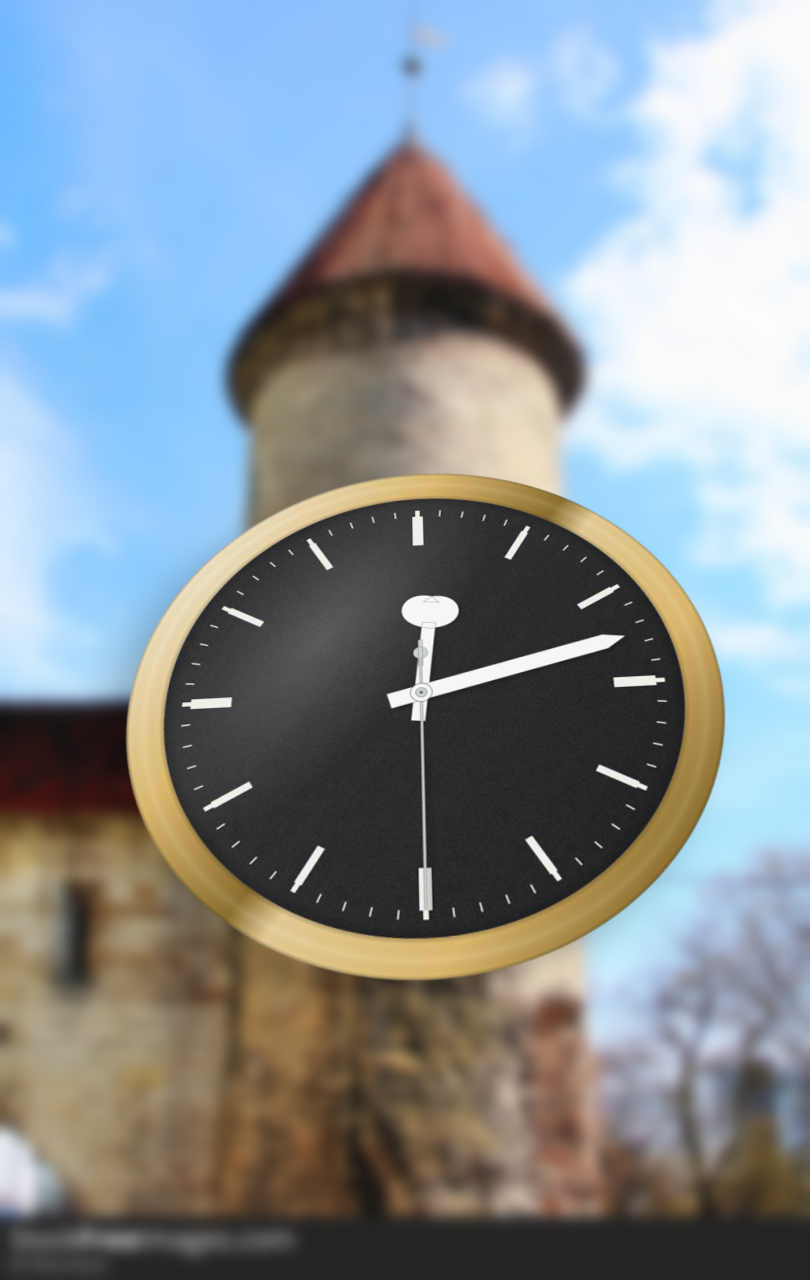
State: 12:12:30
